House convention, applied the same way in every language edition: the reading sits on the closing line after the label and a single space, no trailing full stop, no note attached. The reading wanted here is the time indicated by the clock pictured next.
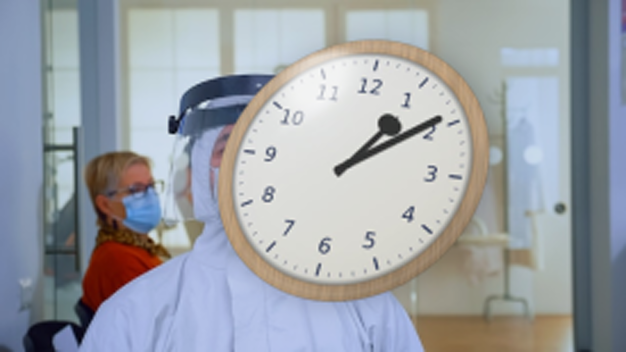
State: 1:09
